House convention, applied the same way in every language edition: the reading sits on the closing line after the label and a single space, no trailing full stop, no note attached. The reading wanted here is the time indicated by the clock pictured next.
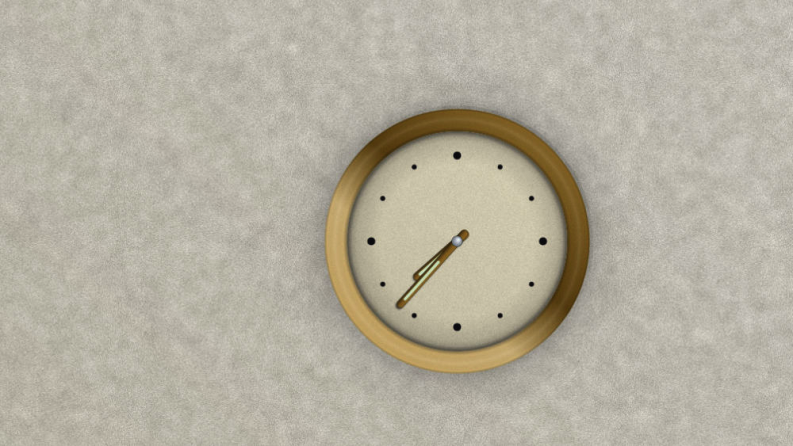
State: 7:37
